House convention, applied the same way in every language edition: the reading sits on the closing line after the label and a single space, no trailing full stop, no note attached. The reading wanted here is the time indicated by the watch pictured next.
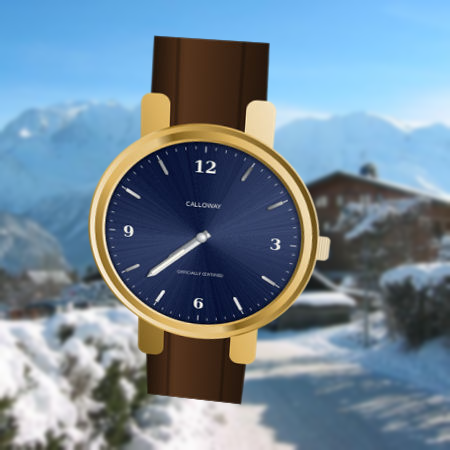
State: 7:38
